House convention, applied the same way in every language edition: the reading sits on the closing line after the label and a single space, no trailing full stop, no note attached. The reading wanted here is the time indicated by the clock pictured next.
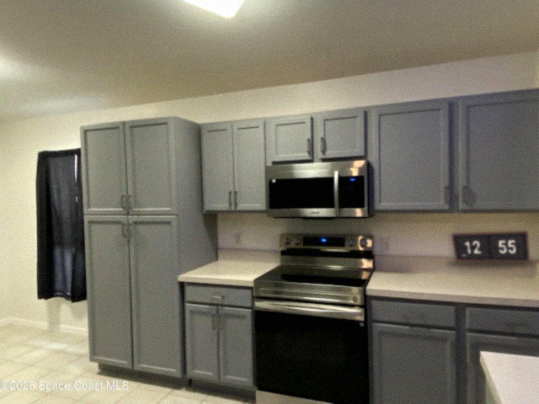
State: 12:55
